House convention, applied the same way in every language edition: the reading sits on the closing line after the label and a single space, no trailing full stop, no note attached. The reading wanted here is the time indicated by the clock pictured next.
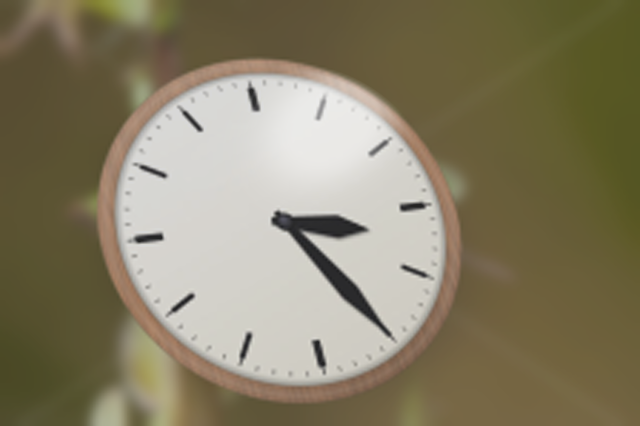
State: 3:25
